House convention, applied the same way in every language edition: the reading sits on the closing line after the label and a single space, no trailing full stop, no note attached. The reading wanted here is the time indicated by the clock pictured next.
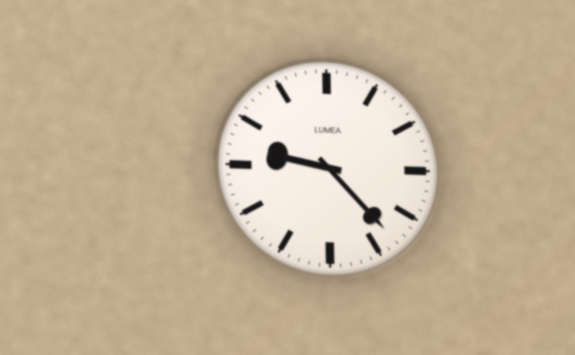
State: 9:23
